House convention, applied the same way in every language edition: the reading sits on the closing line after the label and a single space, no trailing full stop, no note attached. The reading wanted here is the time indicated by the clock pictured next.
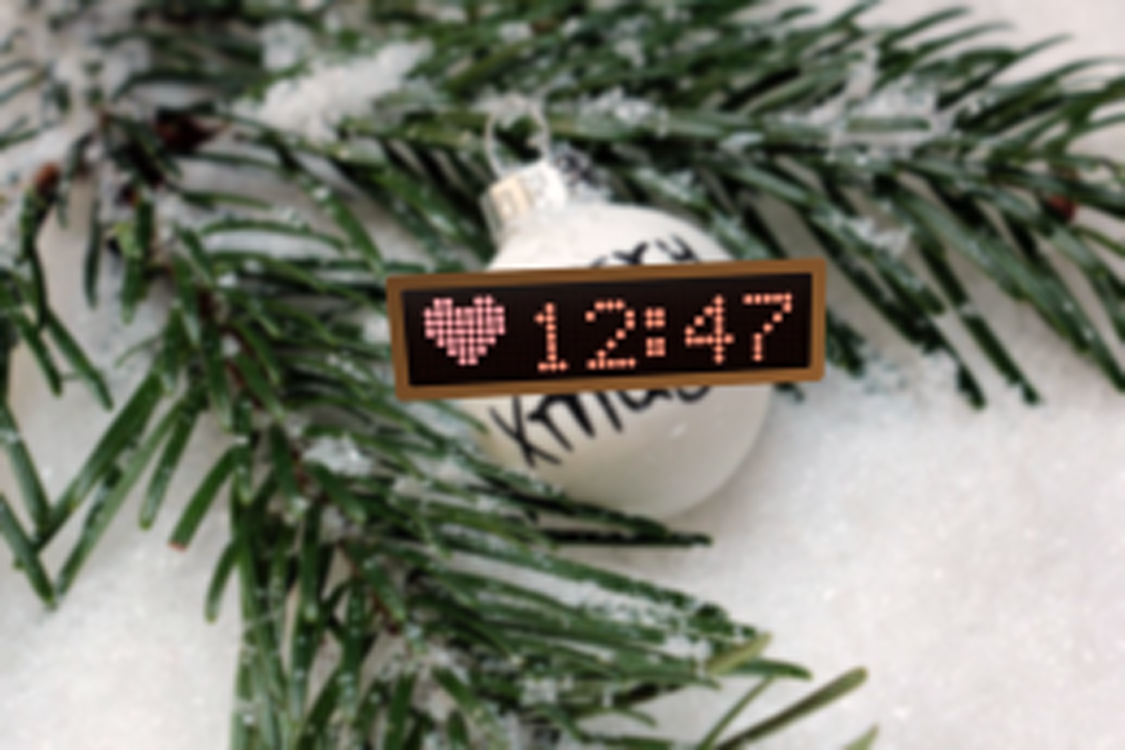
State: 12:47
